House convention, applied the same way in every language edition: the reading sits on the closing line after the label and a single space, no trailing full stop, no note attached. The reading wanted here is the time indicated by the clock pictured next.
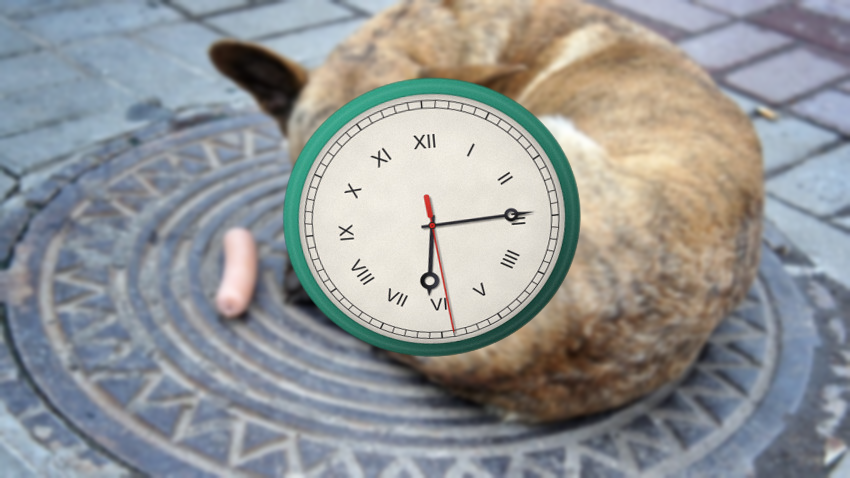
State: 6:14:29
